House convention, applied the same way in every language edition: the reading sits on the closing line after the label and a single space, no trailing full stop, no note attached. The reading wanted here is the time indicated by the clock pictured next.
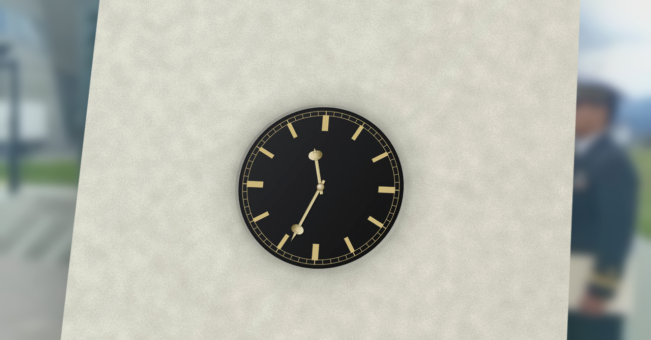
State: 11:34
